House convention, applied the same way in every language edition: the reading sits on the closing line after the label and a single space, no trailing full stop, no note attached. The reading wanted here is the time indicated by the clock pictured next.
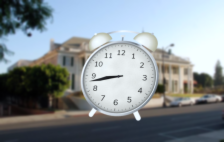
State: 8:43
